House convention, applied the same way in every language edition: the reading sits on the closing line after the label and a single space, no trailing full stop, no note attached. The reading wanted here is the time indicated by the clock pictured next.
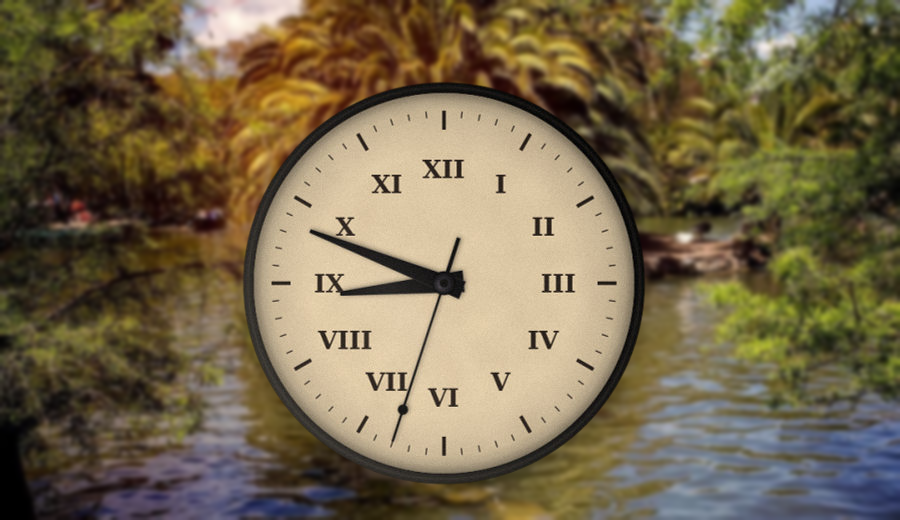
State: 8:48:33
